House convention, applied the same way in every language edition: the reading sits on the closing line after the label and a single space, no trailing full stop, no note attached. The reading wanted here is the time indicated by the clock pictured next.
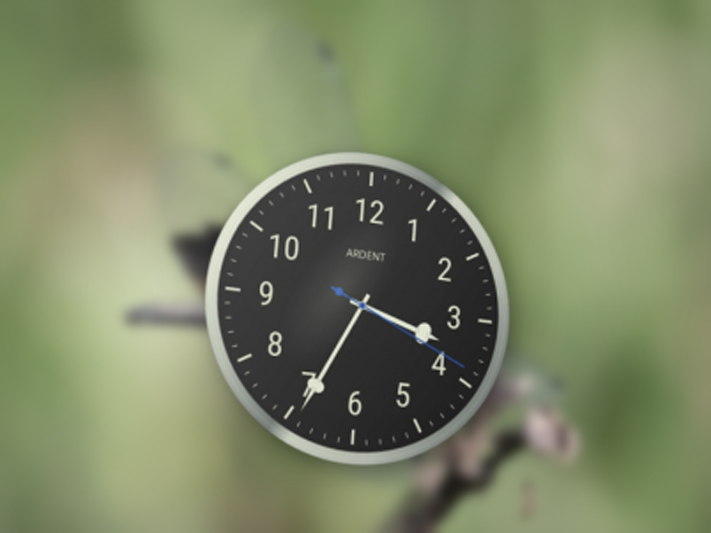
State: 3:34:19
